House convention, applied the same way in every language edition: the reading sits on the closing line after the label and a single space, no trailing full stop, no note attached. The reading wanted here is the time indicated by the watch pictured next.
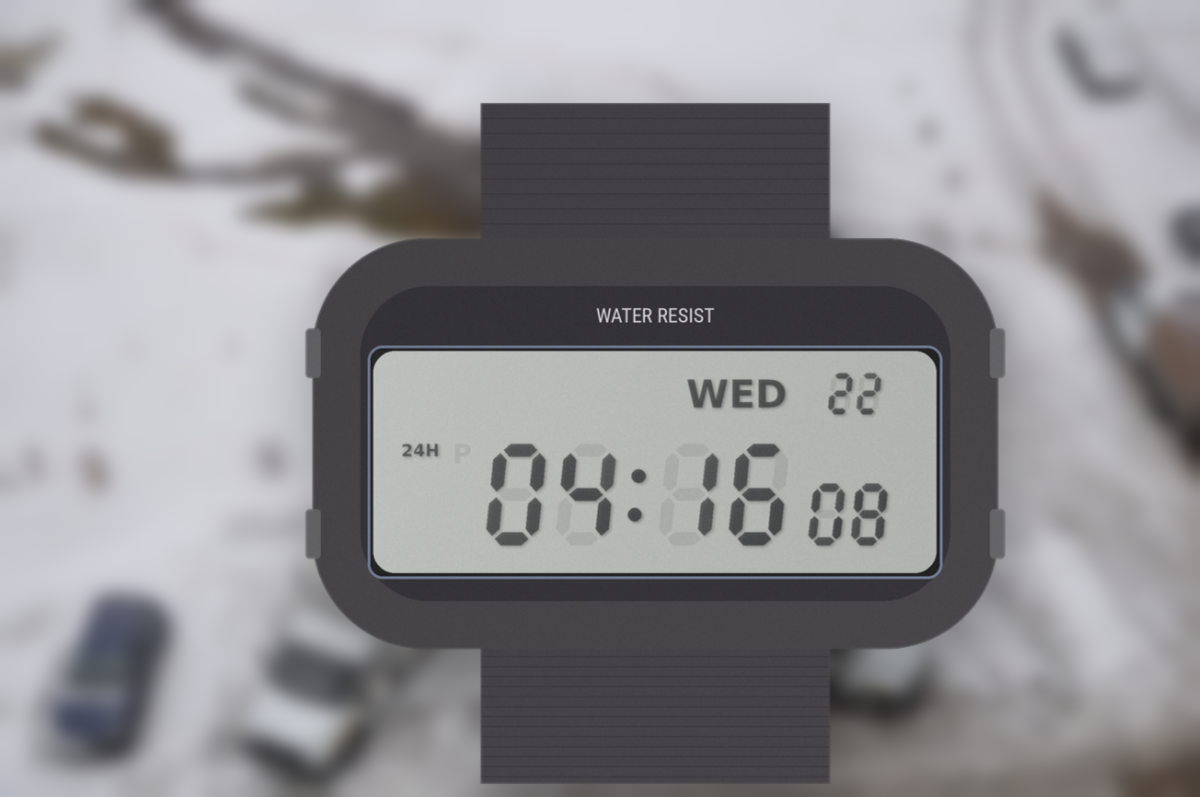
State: 4:16:08
